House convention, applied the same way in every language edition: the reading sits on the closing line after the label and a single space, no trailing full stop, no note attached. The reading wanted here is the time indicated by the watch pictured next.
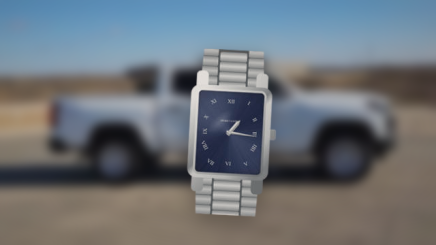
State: 1:16
